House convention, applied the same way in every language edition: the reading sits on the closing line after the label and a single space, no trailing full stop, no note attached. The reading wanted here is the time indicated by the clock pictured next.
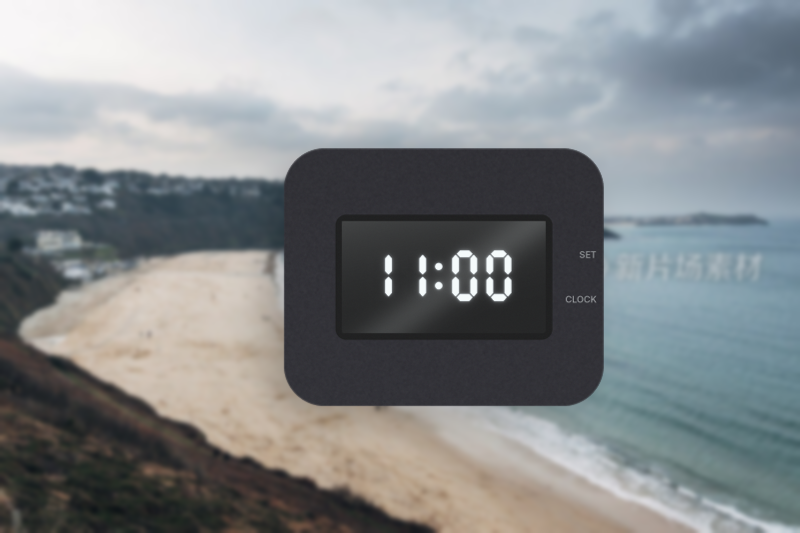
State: 11:00
